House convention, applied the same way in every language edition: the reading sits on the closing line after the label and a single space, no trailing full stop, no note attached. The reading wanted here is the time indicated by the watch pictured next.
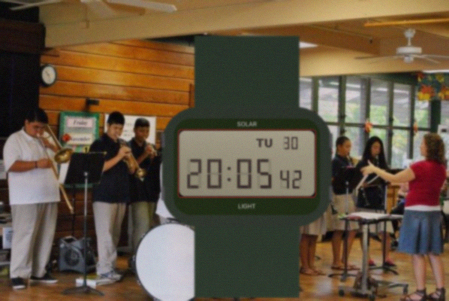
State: 20:05:42
